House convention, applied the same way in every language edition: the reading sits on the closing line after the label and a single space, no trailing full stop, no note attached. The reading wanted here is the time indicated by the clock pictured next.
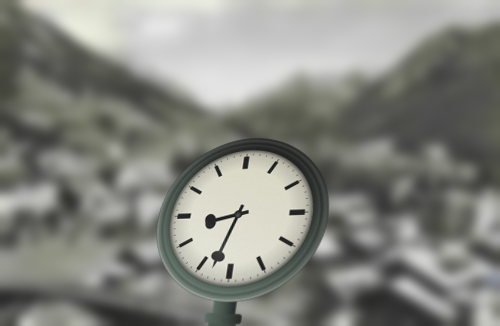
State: 8:33
